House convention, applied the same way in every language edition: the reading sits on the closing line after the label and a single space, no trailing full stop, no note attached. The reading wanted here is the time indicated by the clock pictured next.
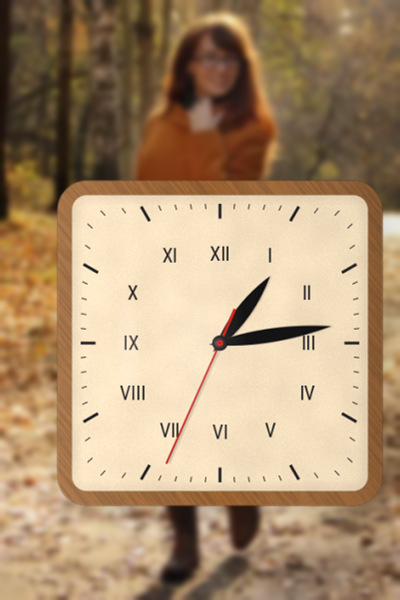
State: 1:13:34
